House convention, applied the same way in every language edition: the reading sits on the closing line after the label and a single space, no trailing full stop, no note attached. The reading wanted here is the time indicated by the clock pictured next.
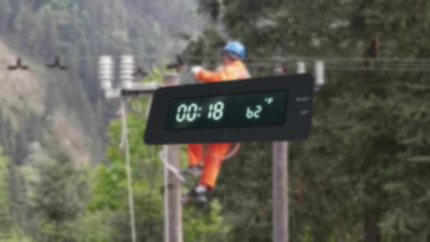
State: 0:18
